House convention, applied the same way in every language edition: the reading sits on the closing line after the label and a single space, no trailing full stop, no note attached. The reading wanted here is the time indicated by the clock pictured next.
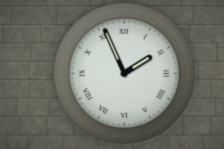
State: 1:56
